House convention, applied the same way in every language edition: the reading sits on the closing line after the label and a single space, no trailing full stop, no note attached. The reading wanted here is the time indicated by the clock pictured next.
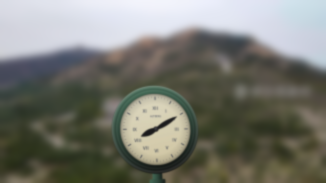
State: 8:10
